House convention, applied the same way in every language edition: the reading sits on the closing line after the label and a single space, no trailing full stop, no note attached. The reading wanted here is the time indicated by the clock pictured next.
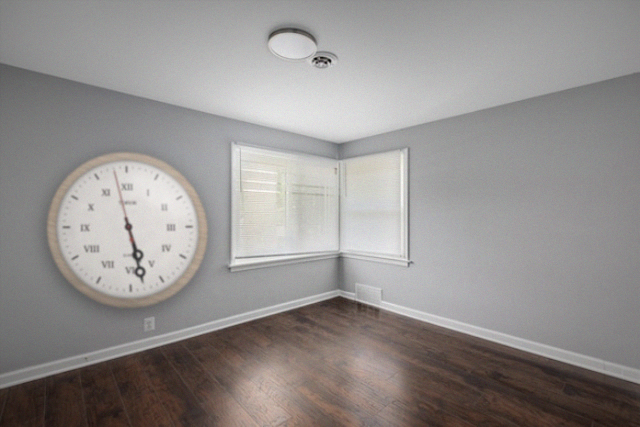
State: 5:27:58
